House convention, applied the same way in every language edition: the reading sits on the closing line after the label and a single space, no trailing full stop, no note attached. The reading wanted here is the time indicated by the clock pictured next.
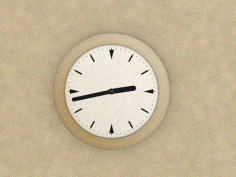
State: 2:43
